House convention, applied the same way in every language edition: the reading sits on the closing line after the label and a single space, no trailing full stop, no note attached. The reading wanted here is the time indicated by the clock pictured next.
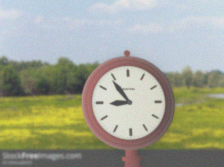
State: 8:54
